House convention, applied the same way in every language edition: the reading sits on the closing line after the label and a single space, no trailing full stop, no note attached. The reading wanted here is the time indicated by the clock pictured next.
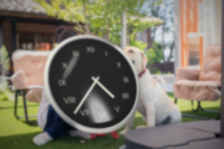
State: 4:37
